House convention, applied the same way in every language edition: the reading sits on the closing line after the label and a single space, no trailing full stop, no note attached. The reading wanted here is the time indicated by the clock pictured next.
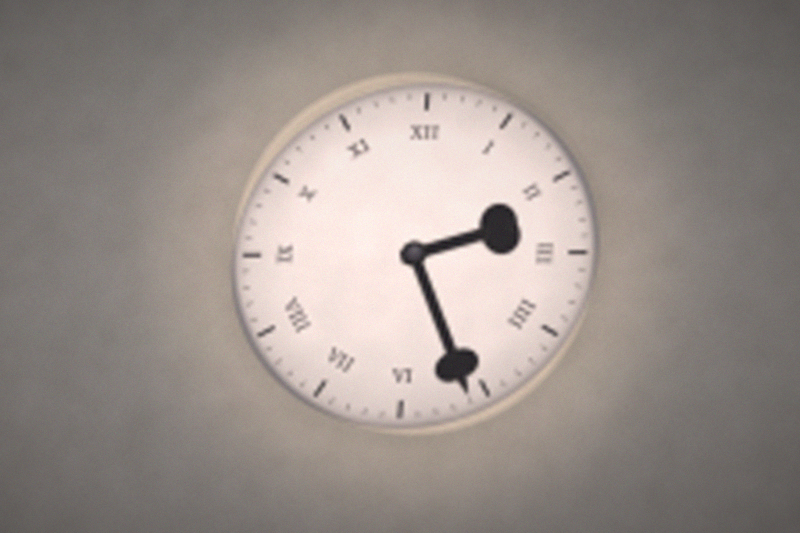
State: 2:26
